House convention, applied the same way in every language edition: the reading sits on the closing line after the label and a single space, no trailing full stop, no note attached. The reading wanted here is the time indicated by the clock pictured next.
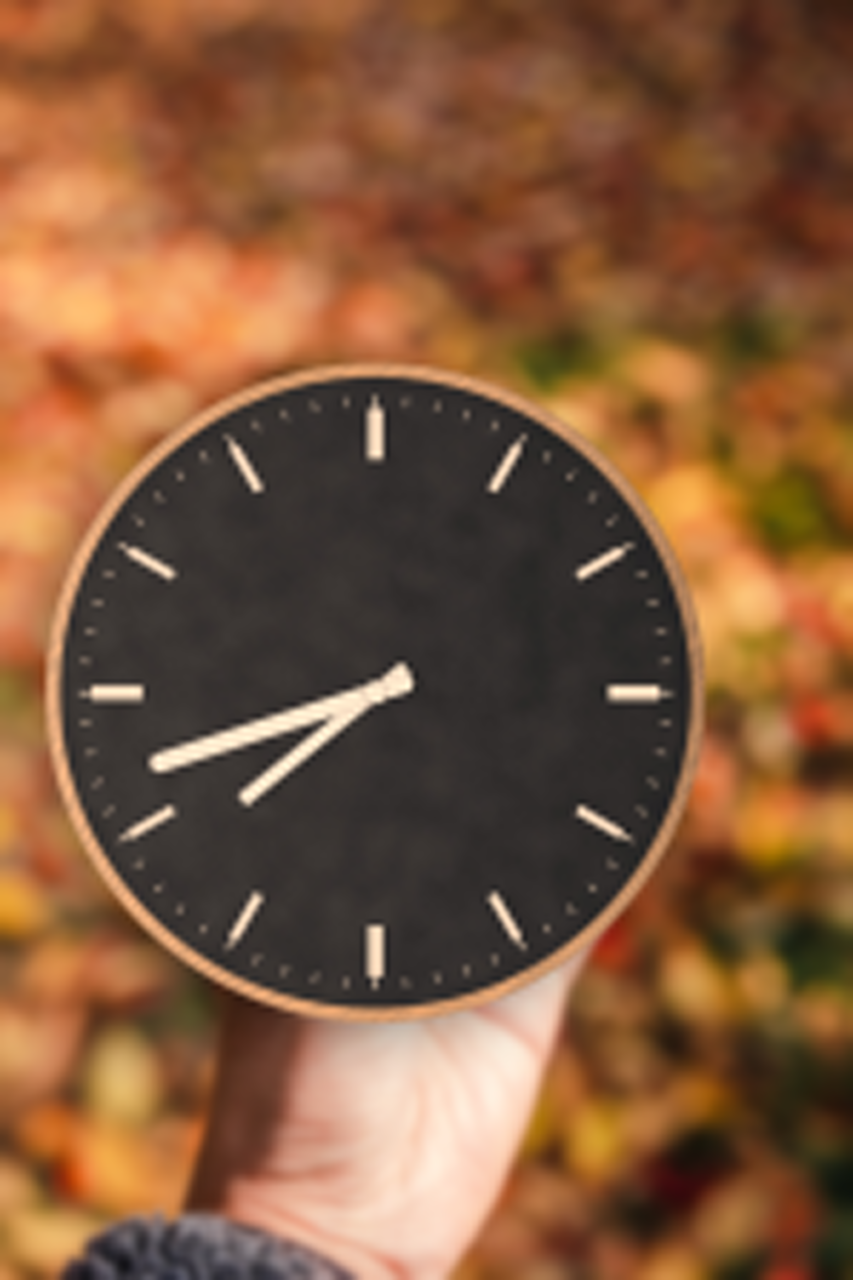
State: 7:42
